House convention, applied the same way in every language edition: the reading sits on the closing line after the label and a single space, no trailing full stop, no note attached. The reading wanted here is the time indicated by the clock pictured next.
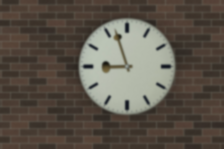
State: 8:57
